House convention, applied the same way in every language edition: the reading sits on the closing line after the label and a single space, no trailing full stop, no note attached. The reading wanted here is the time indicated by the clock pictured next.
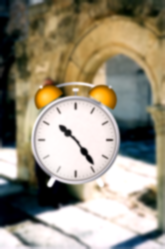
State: 10:24
